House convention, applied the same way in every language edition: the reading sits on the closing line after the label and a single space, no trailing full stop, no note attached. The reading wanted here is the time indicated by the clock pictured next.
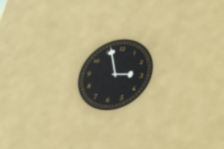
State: 2:56
